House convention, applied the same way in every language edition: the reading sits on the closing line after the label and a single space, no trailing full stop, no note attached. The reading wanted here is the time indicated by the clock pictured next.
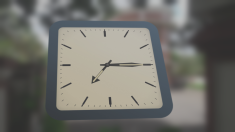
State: 7:15
